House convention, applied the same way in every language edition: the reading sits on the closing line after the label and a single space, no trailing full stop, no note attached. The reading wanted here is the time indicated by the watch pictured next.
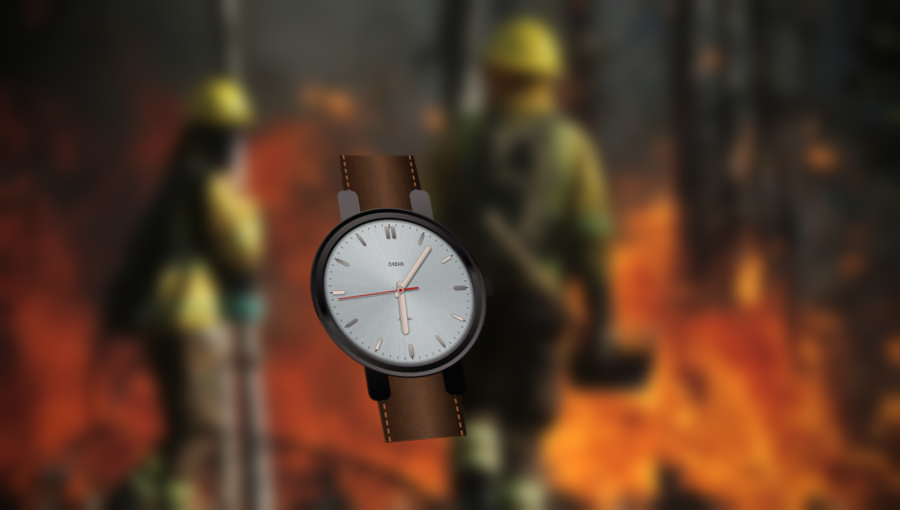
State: 6:06:44
